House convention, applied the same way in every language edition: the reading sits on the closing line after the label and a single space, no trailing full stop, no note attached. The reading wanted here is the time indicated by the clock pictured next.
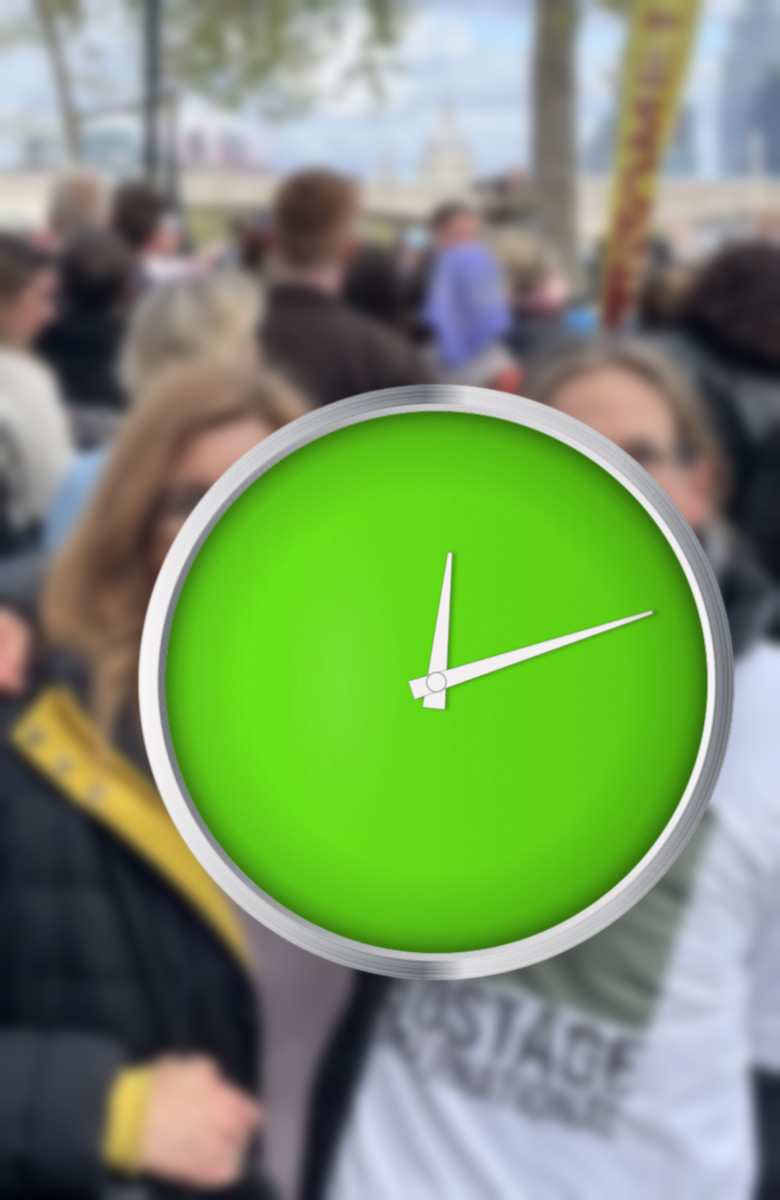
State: 12:12
